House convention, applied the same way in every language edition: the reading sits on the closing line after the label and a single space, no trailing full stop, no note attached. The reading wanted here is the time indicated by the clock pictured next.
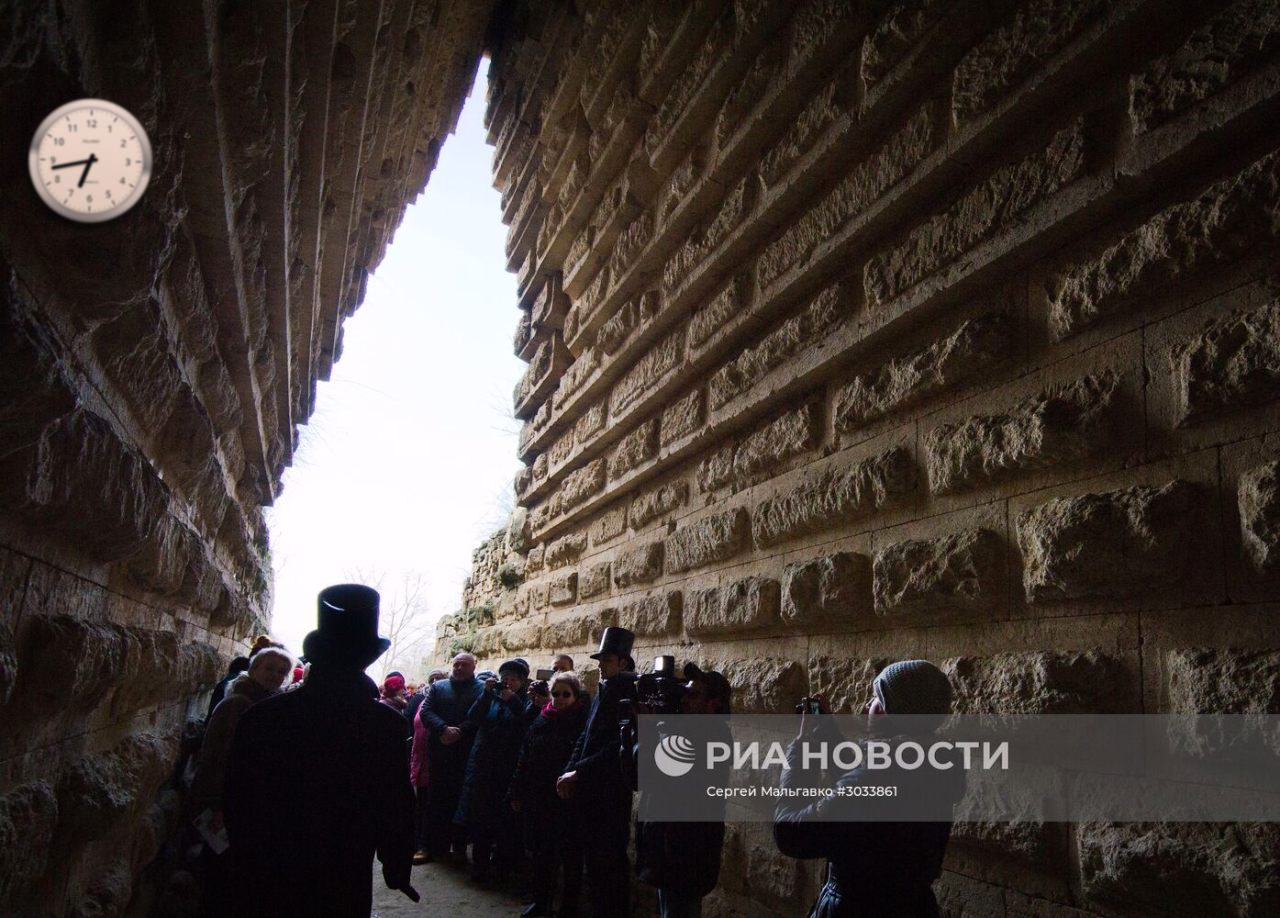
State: 6:43
